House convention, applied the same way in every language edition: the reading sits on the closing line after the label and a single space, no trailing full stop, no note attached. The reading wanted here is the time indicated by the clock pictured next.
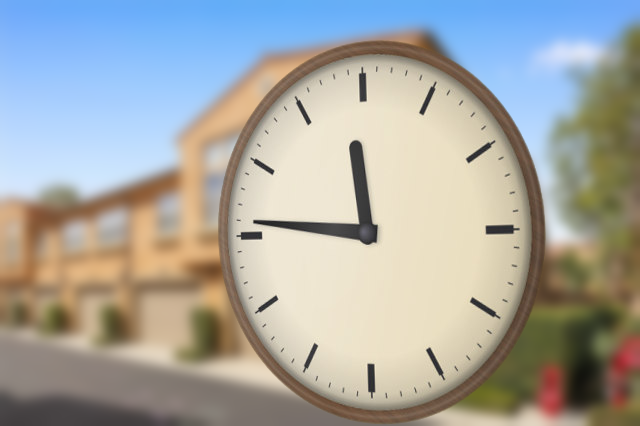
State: 11:46
